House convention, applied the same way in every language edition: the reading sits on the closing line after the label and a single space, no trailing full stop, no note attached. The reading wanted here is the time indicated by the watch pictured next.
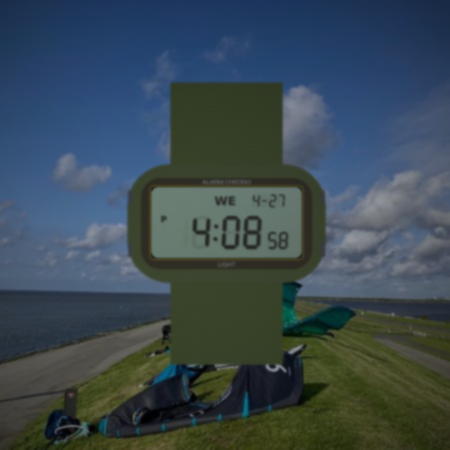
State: 4:08:58
